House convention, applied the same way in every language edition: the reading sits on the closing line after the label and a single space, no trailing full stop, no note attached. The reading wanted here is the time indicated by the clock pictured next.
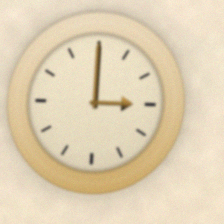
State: 3:00
